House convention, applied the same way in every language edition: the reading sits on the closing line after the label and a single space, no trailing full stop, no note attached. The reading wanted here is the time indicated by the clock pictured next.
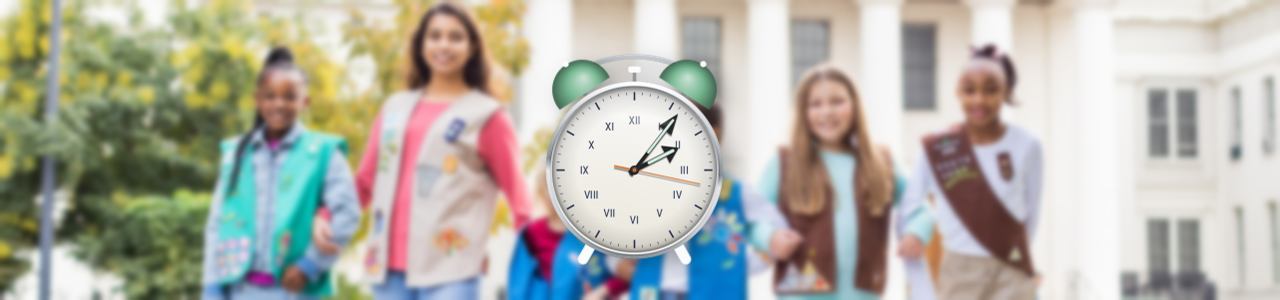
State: 2:06:17
